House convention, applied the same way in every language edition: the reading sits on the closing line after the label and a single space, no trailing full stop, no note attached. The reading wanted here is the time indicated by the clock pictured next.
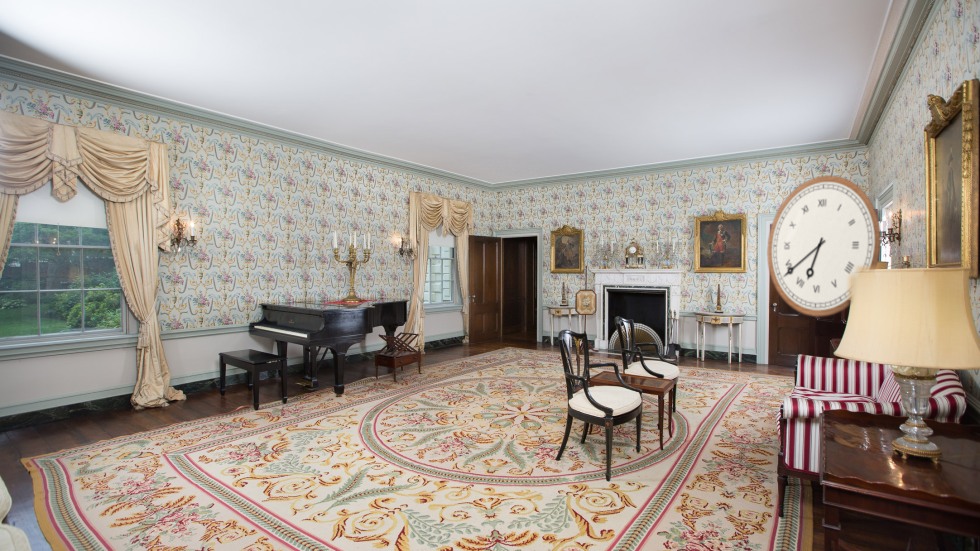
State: 6:39
